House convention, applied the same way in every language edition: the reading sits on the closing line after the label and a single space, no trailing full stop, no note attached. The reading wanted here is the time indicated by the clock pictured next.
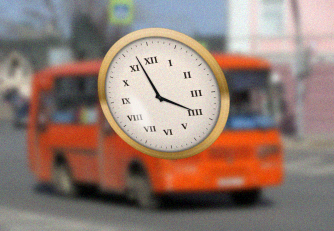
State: 3:57
